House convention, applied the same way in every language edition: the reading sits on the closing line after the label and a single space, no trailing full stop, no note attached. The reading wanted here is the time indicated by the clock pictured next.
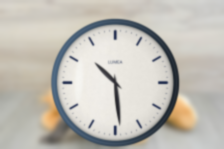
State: 10:29
